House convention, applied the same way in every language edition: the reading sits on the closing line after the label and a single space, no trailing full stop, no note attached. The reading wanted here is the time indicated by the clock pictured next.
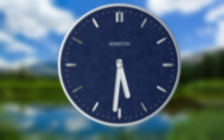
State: 5:31
